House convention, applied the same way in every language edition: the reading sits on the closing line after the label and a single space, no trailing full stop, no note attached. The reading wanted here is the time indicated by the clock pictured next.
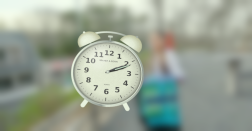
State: 2:11
